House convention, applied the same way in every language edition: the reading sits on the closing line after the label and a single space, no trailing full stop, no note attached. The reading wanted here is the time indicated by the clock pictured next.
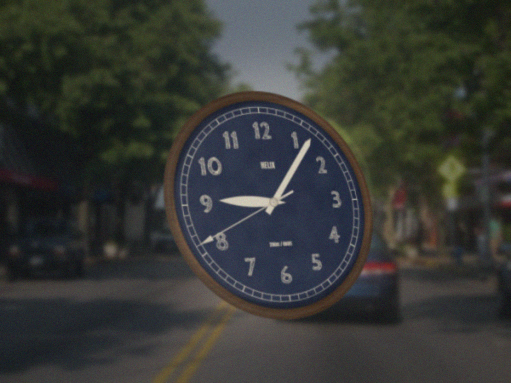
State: 9:06:41
